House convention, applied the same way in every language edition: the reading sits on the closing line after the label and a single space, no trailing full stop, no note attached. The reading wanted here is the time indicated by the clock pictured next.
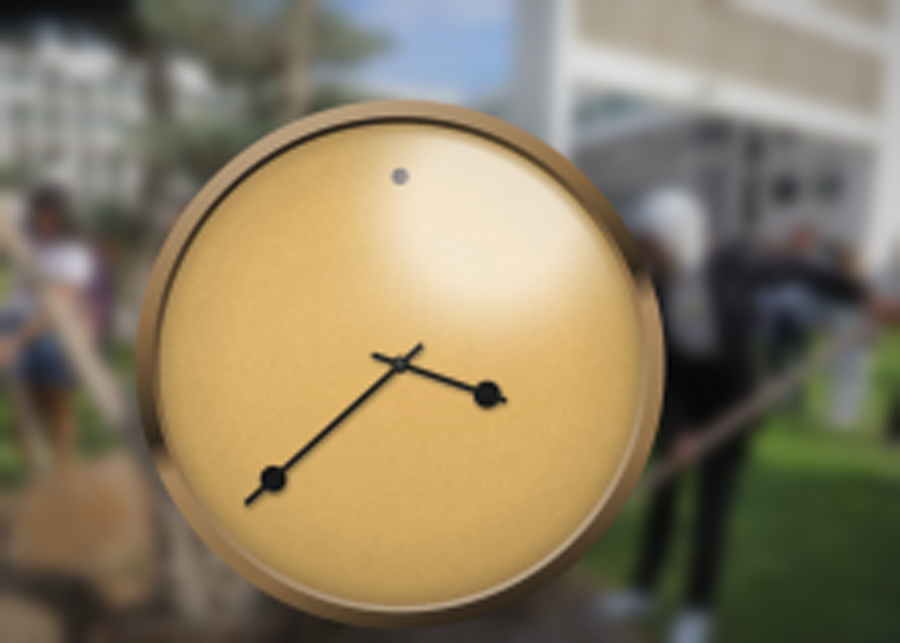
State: 3:38
